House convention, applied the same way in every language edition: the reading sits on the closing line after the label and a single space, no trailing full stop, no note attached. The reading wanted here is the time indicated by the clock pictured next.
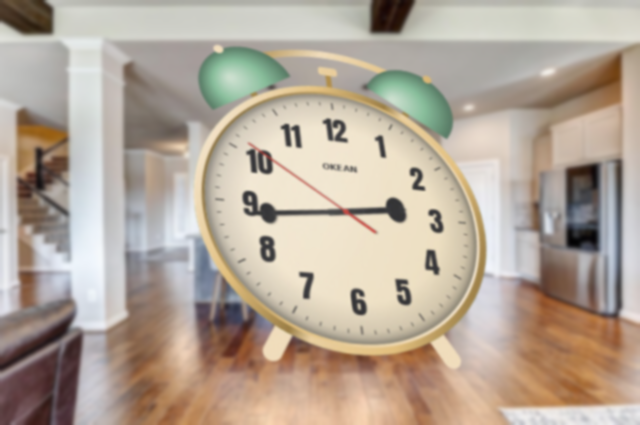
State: 2:43:51
